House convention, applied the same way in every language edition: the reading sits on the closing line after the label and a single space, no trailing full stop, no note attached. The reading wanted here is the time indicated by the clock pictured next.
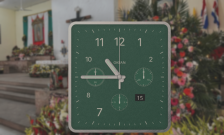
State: 10:45
